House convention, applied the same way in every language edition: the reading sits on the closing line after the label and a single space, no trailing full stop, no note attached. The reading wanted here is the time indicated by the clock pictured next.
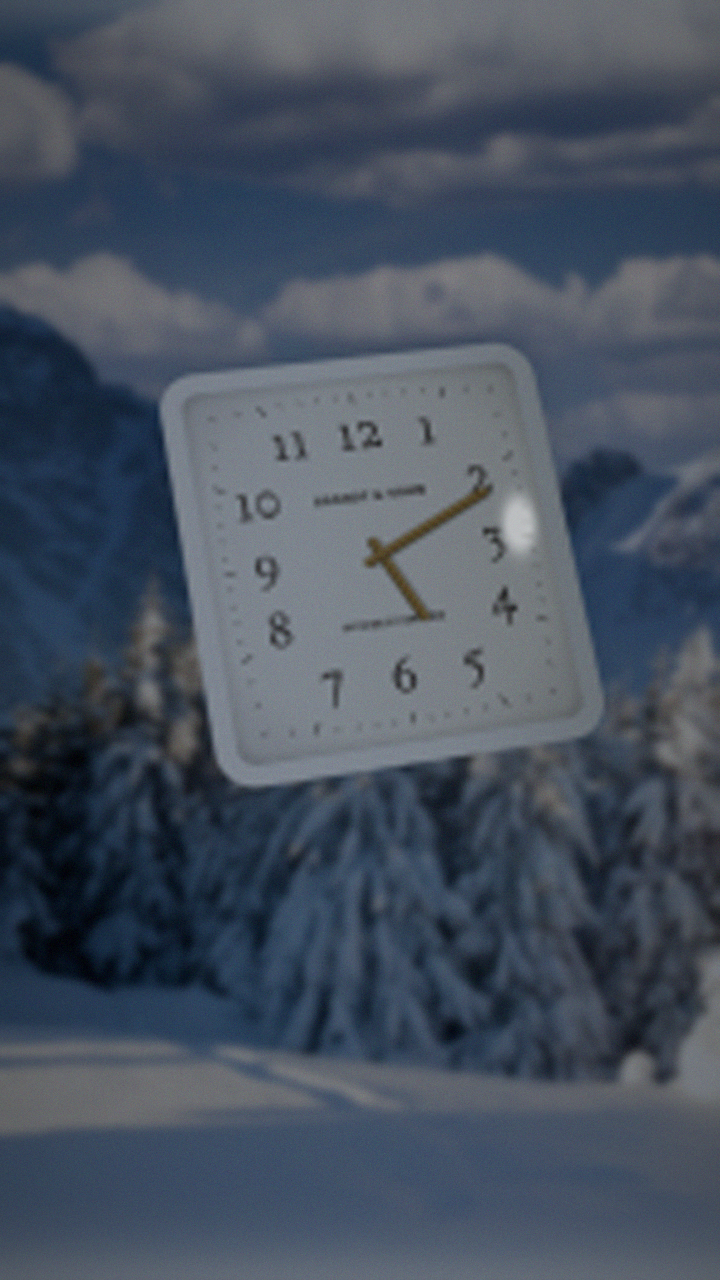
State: 5:11
